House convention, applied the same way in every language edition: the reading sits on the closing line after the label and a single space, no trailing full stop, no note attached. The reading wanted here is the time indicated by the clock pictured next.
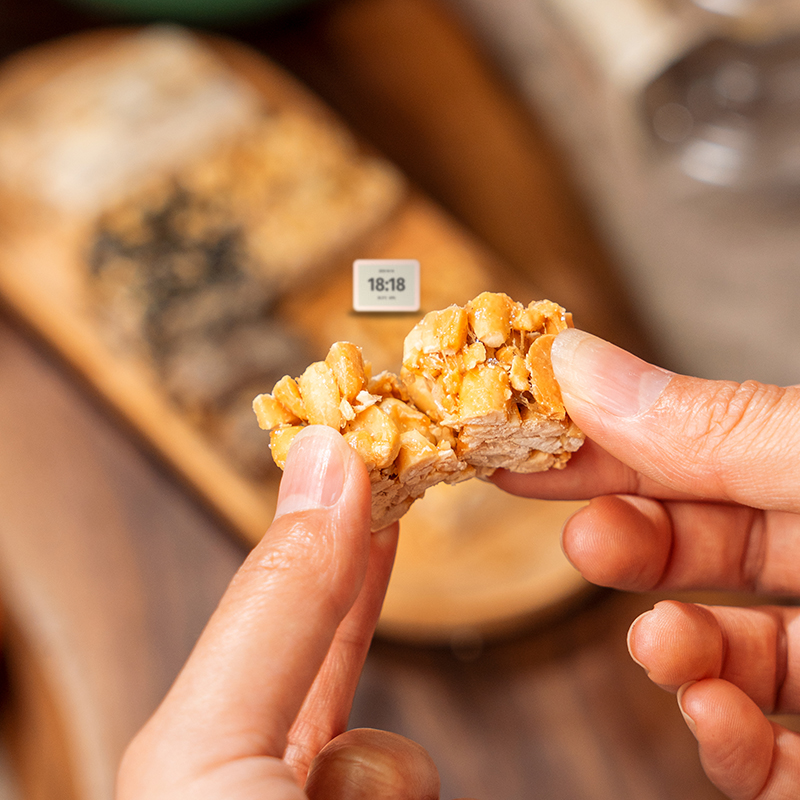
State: 18:18
